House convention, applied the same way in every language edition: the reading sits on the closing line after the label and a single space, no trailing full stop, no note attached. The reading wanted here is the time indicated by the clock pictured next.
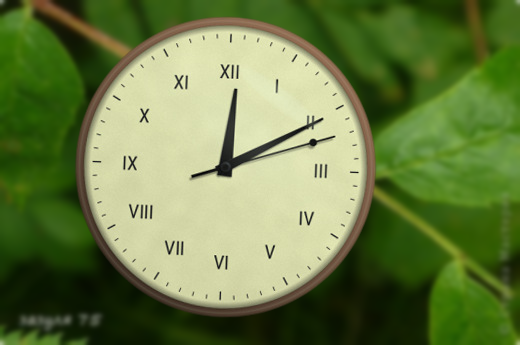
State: 12:10:12
